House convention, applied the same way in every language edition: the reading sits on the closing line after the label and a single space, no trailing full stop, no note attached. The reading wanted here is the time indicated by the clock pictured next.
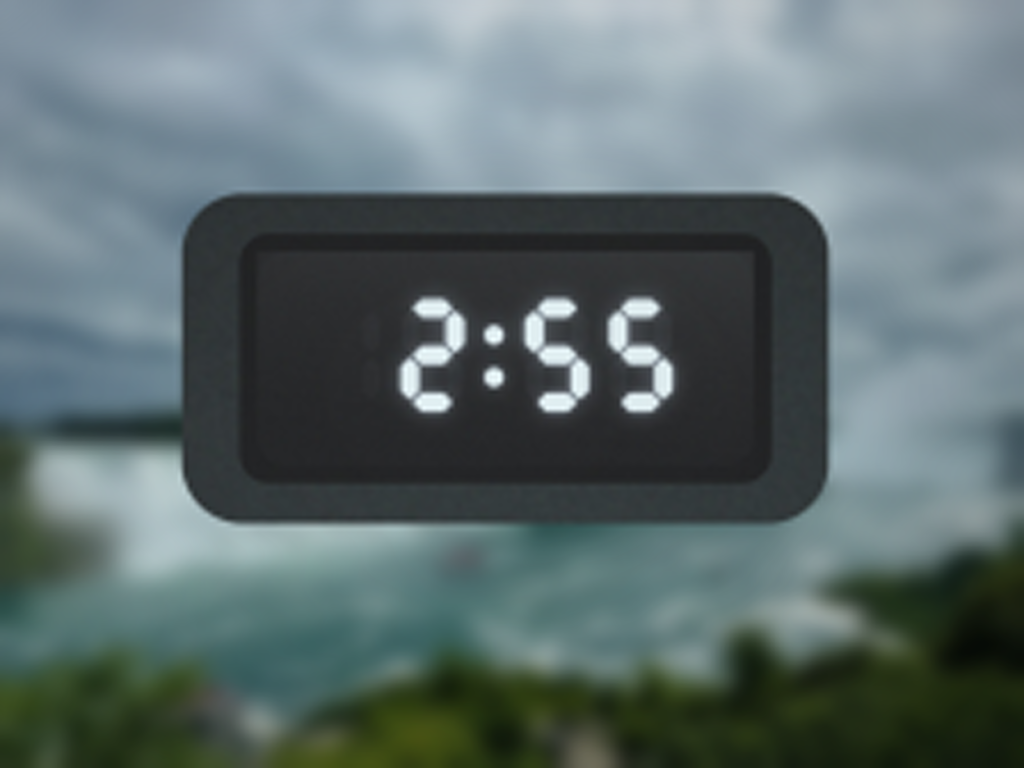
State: 2:55
